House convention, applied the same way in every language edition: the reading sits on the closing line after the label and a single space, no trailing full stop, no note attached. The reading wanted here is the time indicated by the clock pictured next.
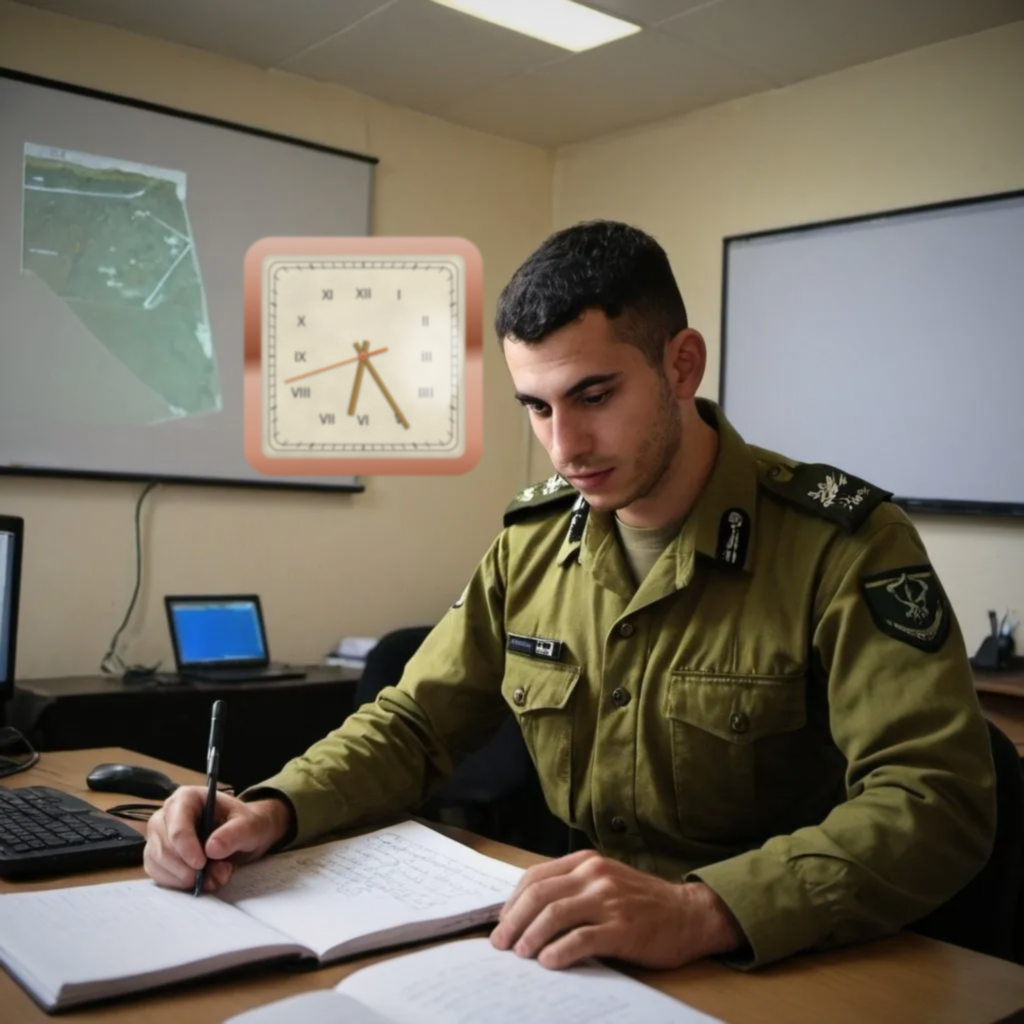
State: 6:24:42
